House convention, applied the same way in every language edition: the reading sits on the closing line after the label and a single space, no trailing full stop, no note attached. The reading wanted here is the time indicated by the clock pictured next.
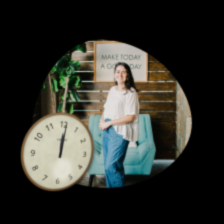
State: 12:01
